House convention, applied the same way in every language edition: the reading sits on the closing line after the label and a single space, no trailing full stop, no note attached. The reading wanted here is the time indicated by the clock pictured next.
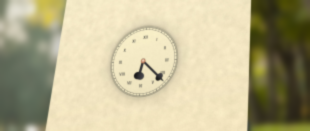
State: 6:22
